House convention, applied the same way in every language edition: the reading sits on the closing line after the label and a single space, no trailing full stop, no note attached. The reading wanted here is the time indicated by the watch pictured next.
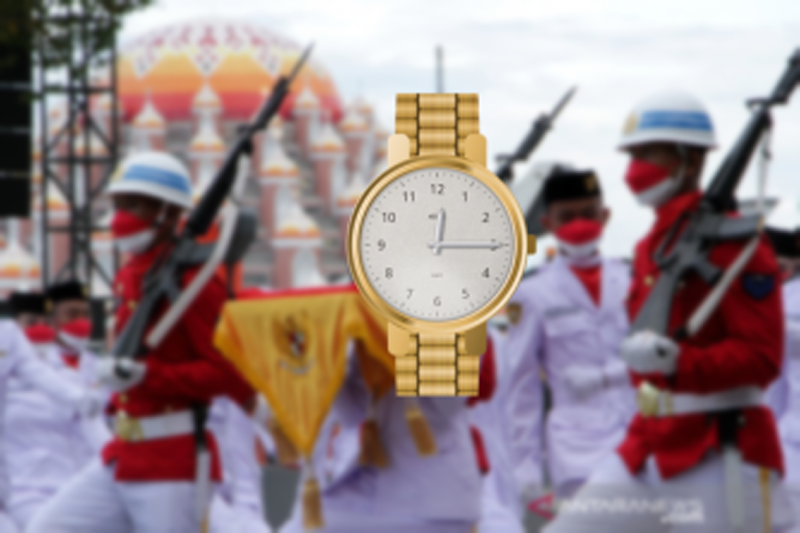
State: 12:15
